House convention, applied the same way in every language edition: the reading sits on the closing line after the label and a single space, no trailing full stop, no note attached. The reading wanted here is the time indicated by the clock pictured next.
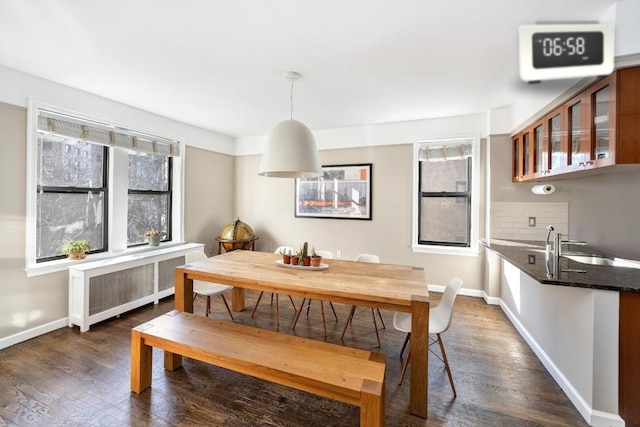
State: 6:58
